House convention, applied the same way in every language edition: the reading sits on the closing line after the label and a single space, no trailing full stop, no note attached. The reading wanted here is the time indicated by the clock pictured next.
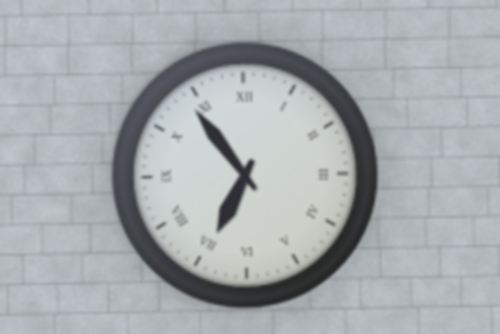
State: 6:54
